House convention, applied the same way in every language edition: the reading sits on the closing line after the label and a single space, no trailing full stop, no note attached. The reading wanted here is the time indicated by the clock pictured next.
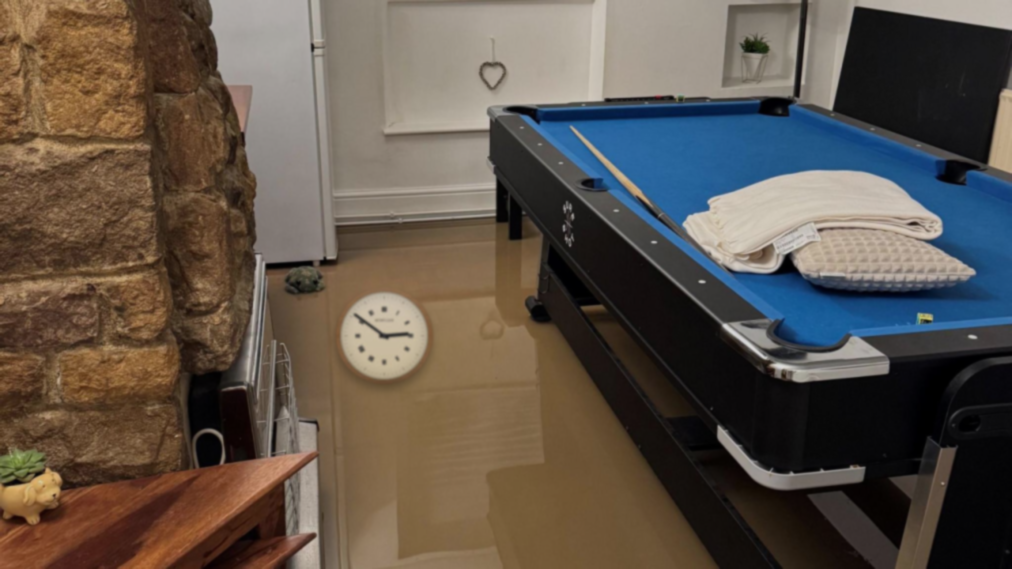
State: 2:51
